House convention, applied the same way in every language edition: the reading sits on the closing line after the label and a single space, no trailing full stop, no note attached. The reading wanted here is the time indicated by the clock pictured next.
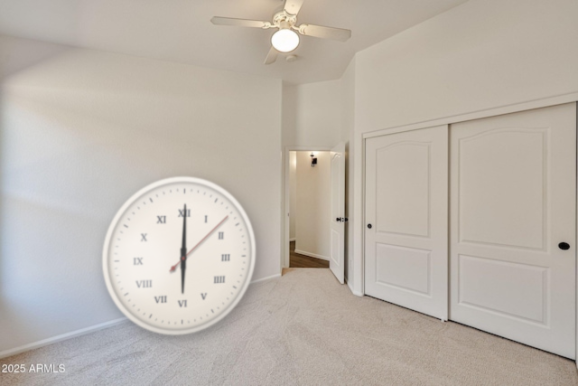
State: 6:00:08
